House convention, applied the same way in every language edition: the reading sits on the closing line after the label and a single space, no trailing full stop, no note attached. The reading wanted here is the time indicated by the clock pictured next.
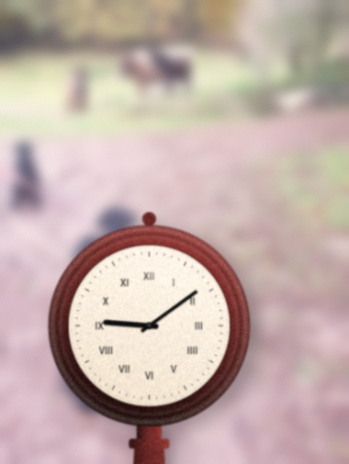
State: 9:09
